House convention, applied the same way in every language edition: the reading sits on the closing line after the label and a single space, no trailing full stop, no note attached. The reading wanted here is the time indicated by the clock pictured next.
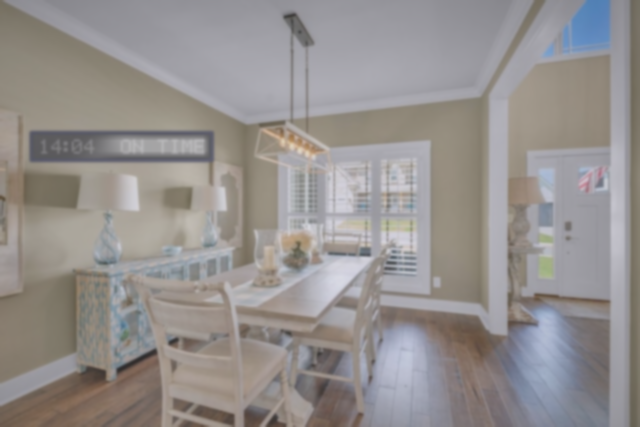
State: 14:04
